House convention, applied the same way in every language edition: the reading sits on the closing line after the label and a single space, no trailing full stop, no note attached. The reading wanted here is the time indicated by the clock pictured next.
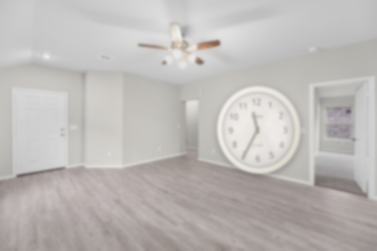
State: 11:35
